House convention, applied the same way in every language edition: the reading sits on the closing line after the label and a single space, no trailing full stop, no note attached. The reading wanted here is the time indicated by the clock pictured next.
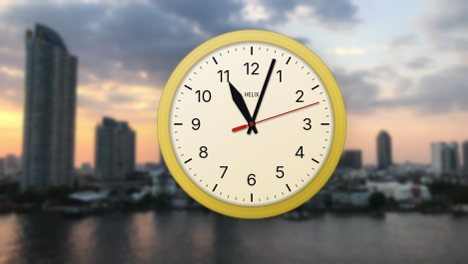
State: 11:03:12
